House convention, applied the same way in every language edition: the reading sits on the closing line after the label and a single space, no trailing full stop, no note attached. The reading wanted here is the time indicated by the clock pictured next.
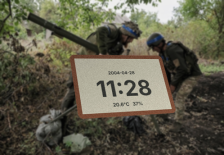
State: 11:28
